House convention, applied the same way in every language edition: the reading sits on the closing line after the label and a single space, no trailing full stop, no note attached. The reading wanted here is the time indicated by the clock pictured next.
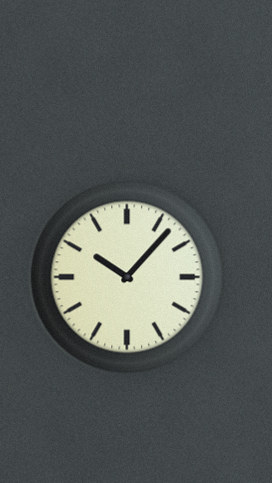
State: 10:07
